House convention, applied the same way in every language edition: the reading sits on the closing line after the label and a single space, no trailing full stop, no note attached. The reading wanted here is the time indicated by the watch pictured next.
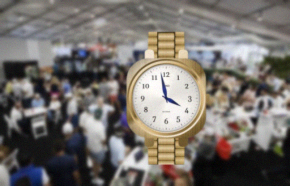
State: 3:58
